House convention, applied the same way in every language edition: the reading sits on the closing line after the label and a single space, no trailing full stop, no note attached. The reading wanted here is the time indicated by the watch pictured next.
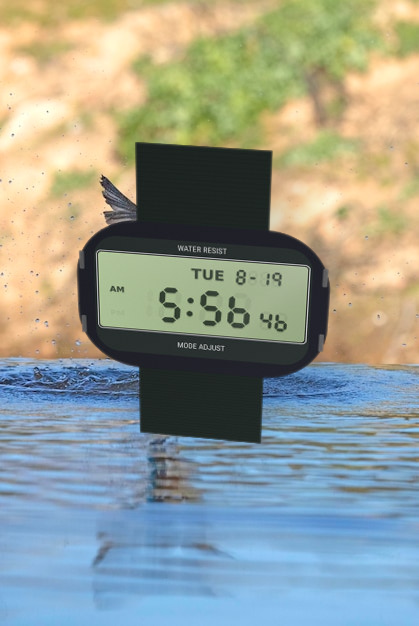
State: 5:56:46
